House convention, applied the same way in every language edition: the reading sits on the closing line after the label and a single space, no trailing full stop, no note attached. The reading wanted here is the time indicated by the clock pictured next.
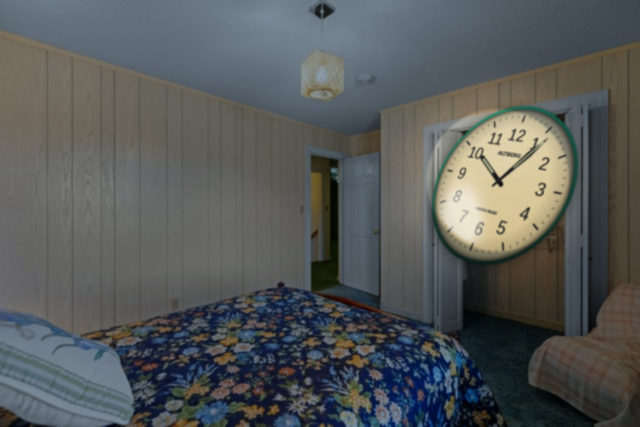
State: 10:06
